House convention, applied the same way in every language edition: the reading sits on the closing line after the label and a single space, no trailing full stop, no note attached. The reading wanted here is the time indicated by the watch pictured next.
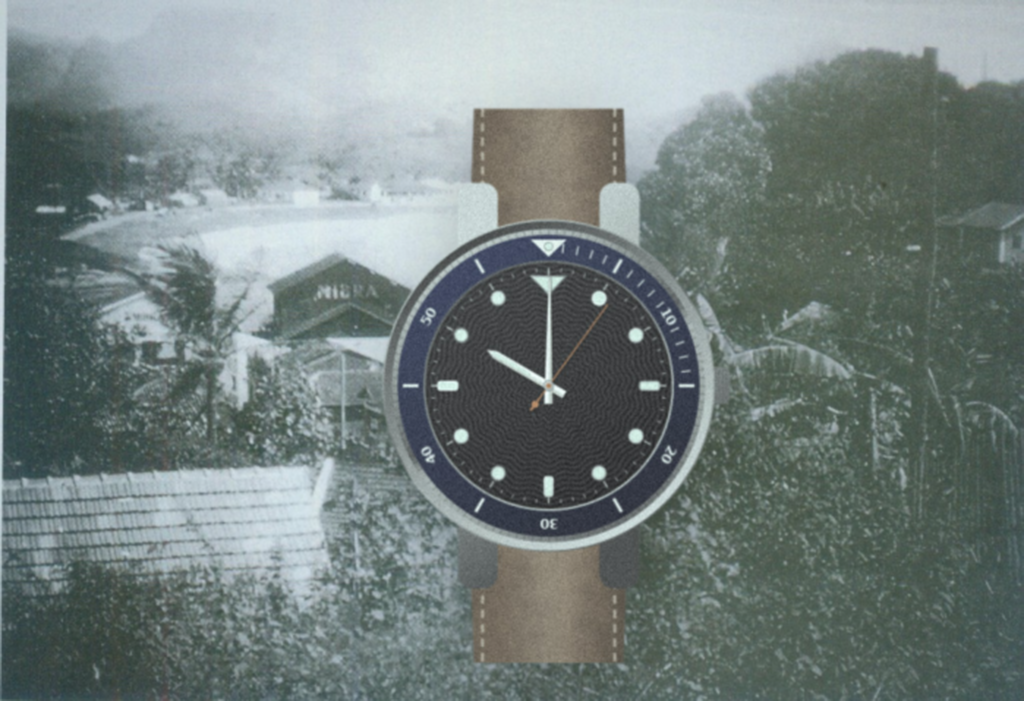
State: 10:00:06
